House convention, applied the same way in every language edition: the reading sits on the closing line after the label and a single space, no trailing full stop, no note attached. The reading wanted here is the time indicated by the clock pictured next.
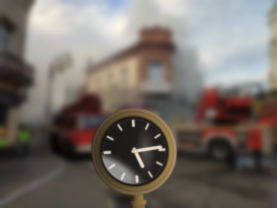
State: 5:14
